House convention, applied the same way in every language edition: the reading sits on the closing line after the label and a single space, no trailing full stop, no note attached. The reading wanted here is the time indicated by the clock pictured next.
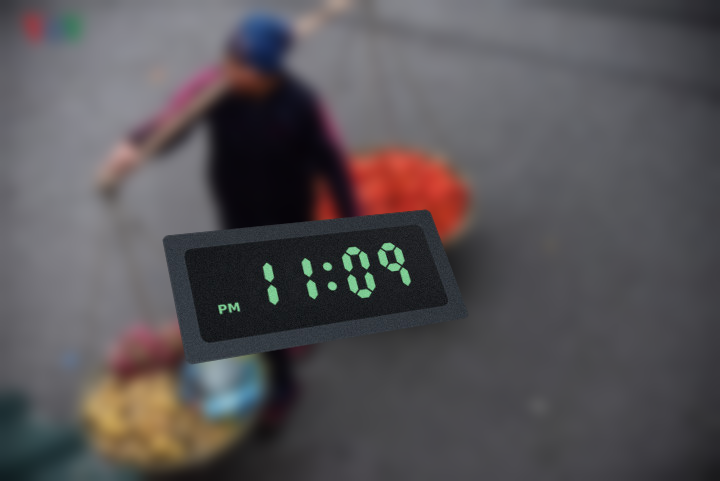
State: 11:09
